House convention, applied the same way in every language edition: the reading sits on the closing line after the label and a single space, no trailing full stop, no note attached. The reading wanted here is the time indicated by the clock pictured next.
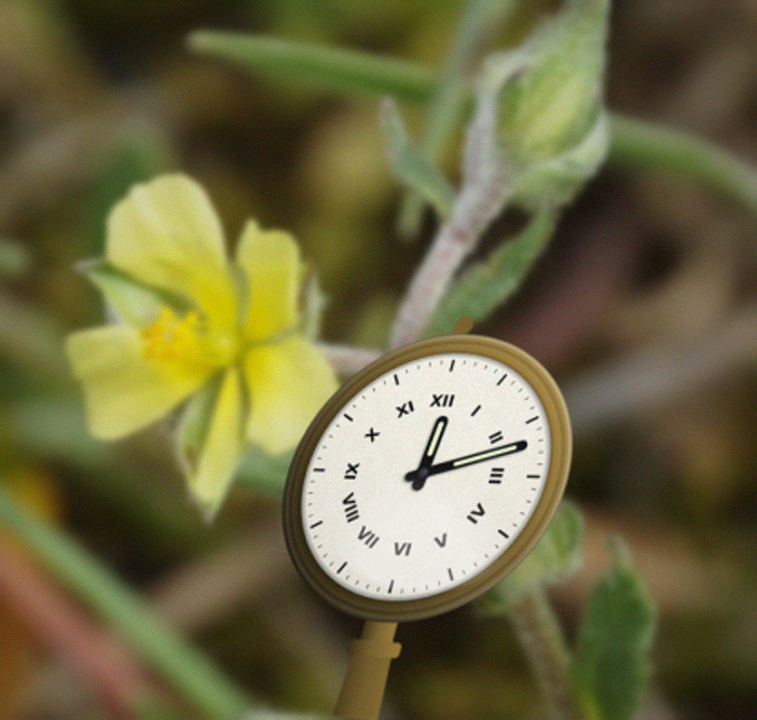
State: 12:12
